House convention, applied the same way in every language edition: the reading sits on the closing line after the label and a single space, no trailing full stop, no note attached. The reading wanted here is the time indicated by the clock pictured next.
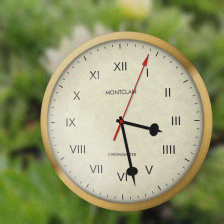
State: 3:28:04
